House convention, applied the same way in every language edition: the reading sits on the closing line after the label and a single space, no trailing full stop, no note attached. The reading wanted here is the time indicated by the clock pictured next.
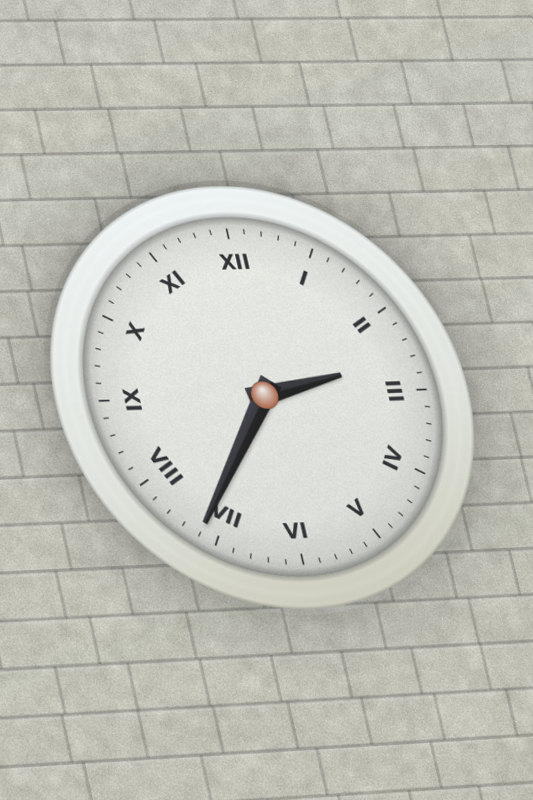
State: 2:36
